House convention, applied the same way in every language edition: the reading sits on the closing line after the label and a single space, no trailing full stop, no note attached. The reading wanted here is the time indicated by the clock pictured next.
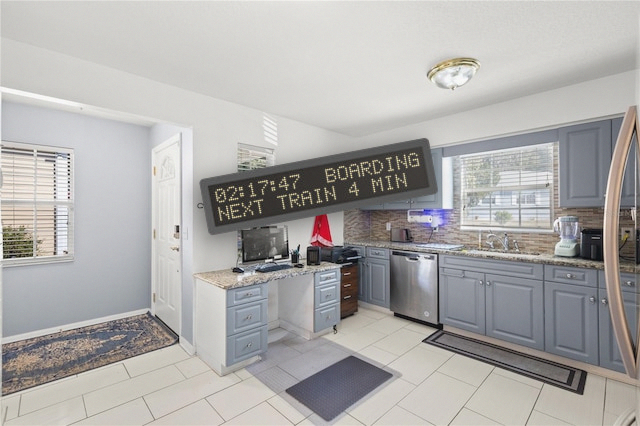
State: 2:17:47
